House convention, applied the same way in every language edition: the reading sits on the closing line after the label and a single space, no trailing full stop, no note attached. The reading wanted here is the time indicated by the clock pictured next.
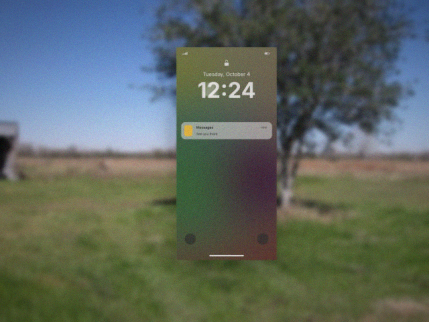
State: 12:24
